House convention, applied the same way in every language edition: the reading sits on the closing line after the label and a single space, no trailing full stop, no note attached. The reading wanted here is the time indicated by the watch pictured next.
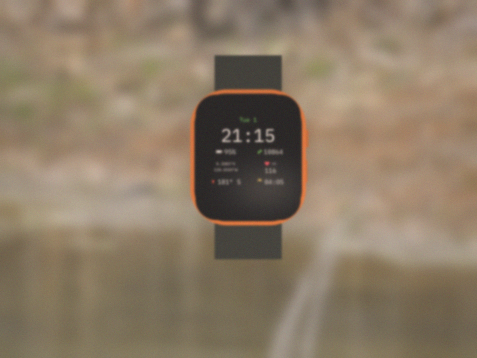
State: 21:15
